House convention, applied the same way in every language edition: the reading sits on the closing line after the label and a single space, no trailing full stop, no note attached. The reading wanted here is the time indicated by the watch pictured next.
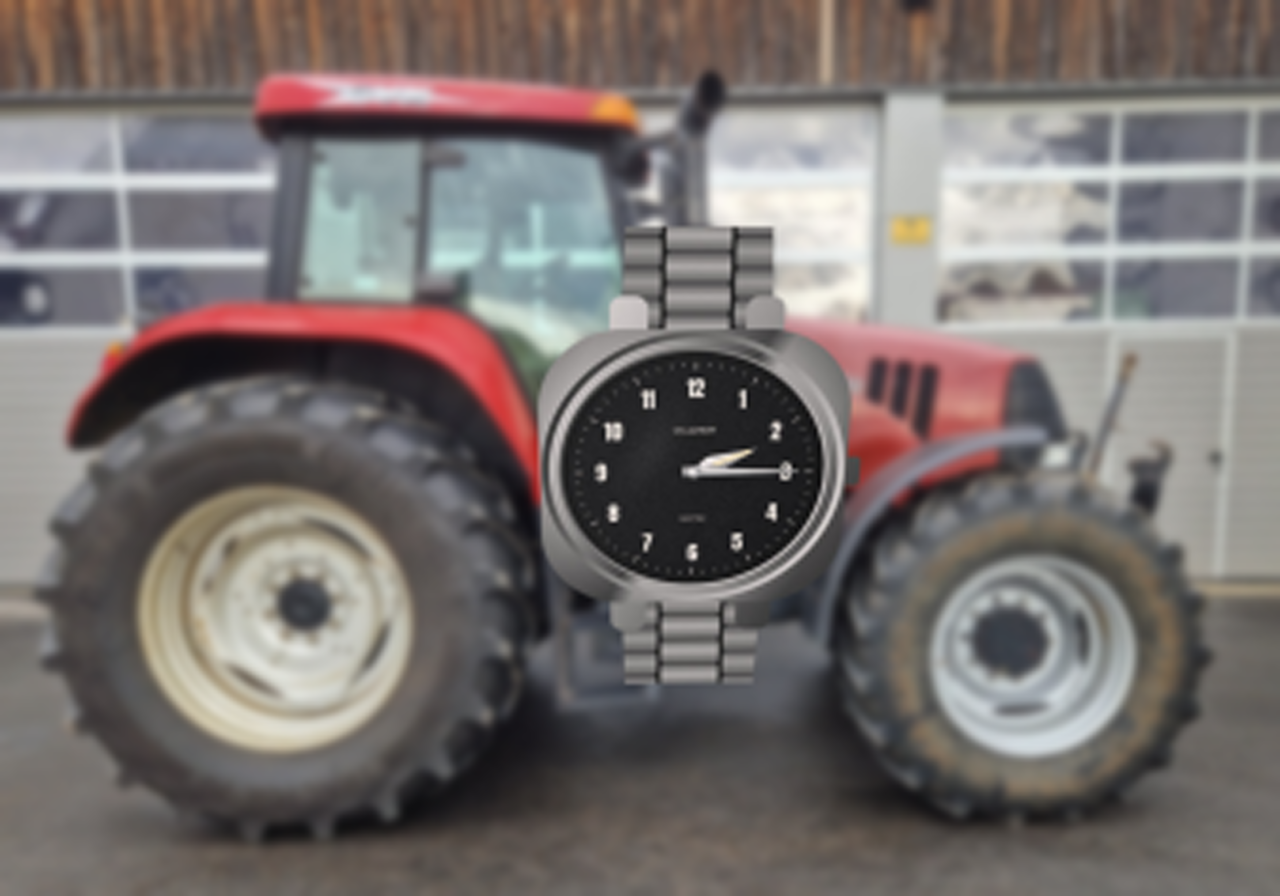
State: 2:15
